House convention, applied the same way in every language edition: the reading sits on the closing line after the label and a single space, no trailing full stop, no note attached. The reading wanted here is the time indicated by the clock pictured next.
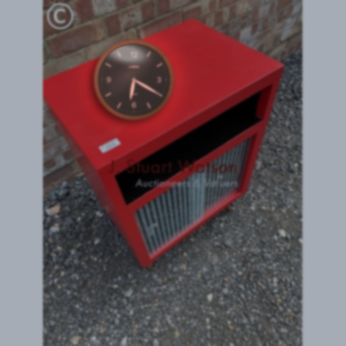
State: 6:20
